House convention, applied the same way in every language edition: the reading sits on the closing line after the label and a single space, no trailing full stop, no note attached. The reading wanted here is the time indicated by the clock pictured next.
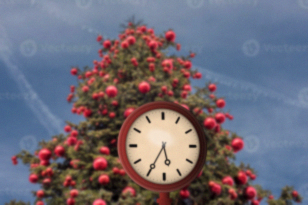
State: 5:35
